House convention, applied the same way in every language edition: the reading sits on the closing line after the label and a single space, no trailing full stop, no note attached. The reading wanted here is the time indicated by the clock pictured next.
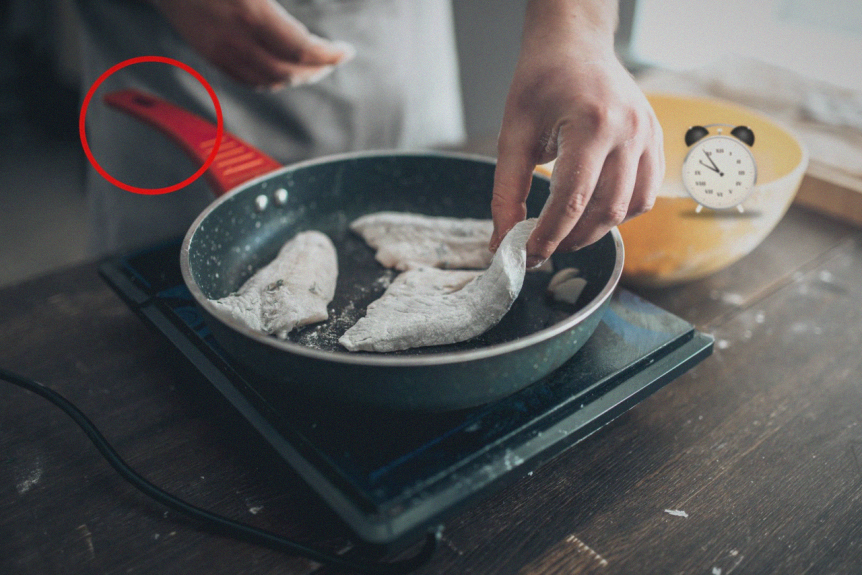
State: 9:54
